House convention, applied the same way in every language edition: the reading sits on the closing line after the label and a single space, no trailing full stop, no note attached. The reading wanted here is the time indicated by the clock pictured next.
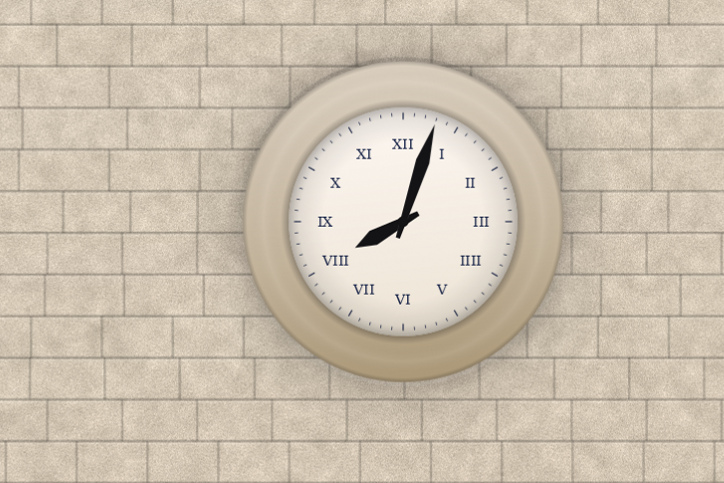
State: 8:03
